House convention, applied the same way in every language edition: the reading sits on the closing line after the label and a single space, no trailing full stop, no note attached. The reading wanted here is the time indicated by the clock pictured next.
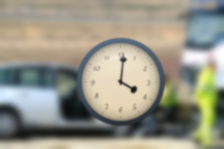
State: 4:01
